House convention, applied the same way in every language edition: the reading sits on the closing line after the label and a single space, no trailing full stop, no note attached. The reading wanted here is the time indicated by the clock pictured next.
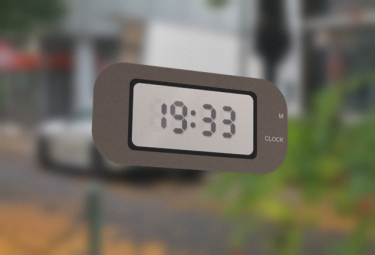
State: 19:33
